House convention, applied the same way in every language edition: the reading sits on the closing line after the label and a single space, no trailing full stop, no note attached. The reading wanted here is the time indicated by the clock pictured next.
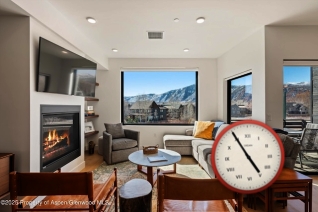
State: 4:55
